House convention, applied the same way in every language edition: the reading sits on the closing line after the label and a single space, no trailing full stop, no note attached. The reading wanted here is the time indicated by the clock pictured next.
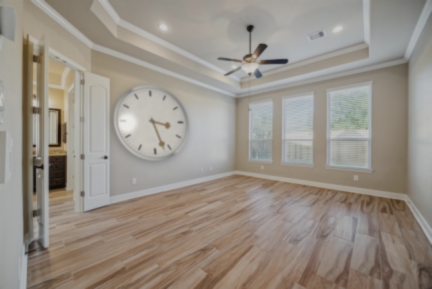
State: 3:27
